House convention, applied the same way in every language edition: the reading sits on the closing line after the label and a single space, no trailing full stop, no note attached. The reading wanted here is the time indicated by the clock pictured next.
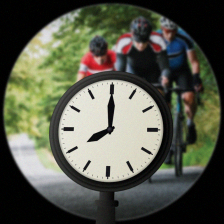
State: 8:00
